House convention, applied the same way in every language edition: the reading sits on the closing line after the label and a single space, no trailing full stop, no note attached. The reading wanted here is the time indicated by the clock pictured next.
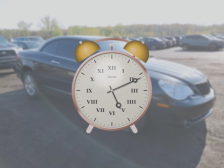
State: 5:11
